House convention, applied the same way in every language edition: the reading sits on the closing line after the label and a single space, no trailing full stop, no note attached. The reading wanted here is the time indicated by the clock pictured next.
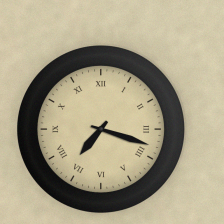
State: 7:18
